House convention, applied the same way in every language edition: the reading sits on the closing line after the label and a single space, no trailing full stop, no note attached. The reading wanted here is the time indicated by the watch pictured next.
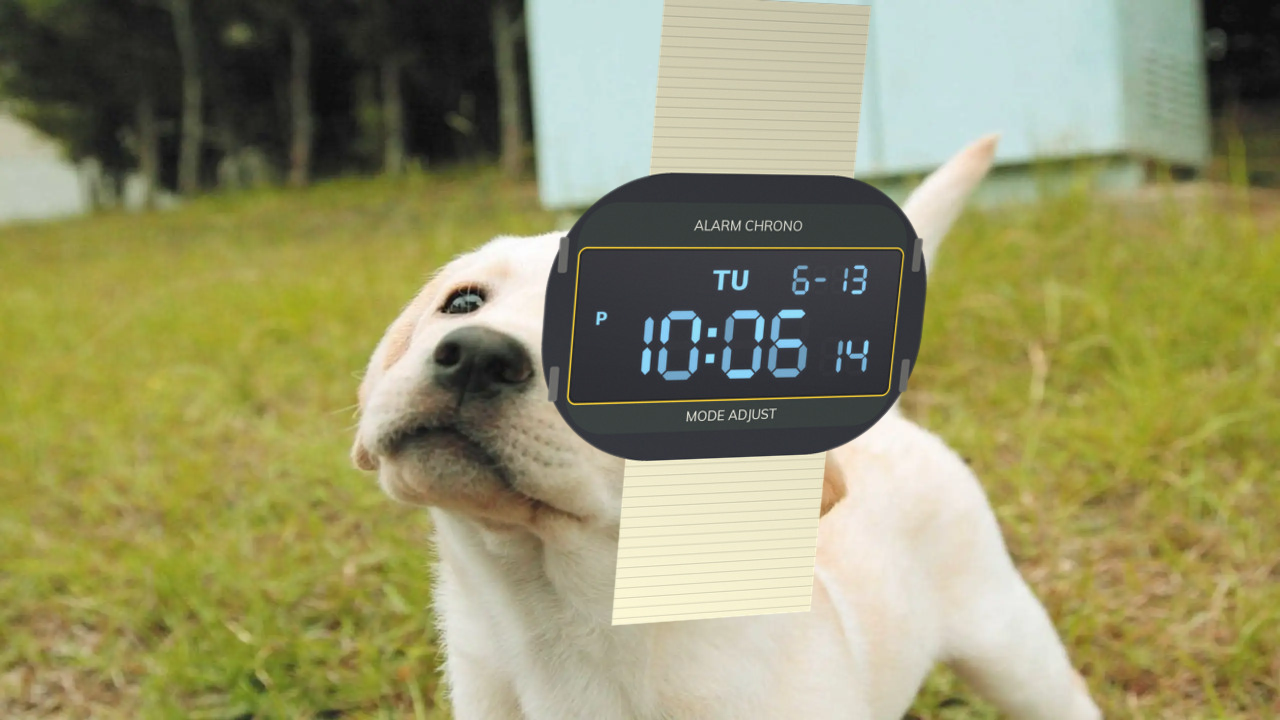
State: 10:06:14
